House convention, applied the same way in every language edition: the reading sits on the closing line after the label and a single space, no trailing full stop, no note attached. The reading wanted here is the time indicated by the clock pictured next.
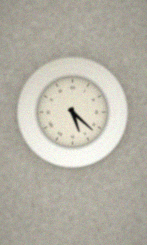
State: 5:22
